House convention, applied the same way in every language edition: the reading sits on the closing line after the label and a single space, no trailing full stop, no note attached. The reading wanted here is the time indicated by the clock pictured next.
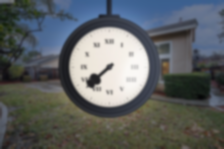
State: 7:38
